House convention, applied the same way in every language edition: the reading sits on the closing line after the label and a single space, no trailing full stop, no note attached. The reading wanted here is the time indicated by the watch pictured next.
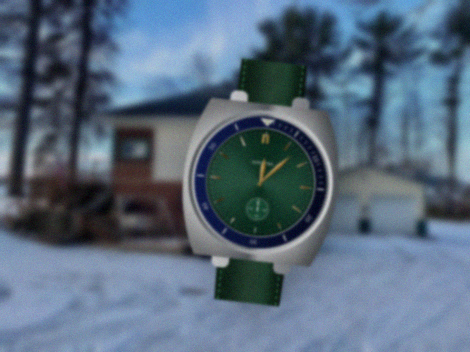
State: 12:07
